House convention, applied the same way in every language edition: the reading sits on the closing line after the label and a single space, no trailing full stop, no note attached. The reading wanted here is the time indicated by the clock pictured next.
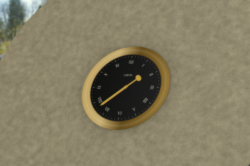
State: 1:38
